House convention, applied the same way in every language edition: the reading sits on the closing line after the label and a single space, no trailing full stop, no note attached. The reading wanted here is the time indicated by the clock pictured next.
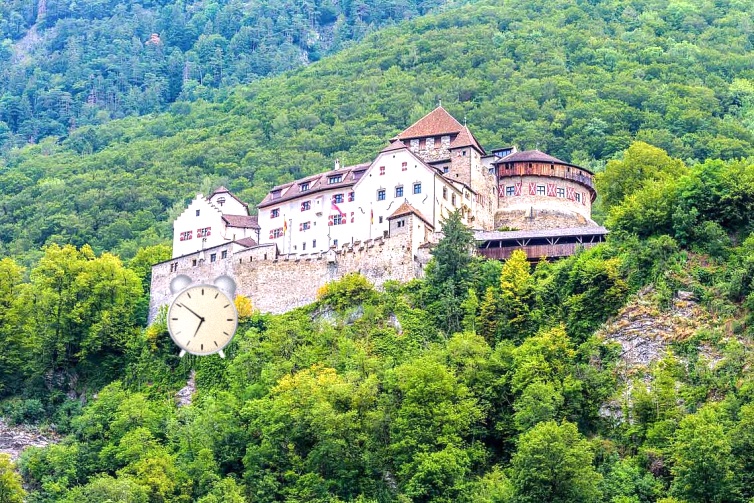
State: 6:51
